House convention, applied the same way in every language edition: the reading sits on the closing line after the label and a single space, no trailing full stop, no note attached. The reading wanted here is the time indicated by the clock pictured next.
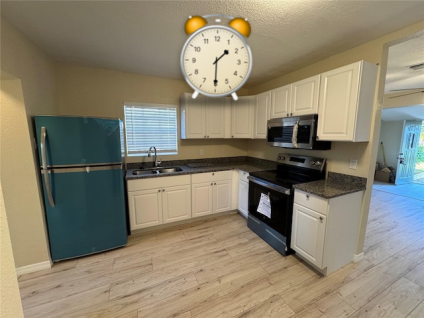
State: 1:30
